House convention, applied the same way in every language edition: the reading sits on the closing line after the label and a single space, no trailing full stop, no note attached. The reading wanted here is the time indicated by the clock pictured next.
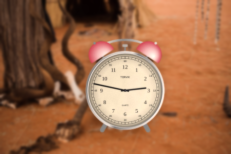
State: 2:47
